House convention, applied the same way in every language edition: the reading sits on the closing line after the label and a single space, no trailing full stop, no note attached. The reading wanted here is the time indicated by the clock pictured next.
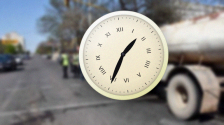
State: 1:35
